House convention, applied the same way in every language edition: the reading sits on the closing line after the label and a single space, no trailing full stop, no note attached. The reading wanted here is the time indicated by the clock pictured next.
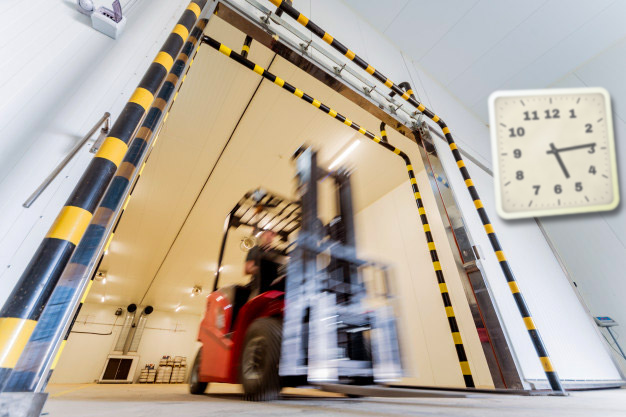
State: 5:14
